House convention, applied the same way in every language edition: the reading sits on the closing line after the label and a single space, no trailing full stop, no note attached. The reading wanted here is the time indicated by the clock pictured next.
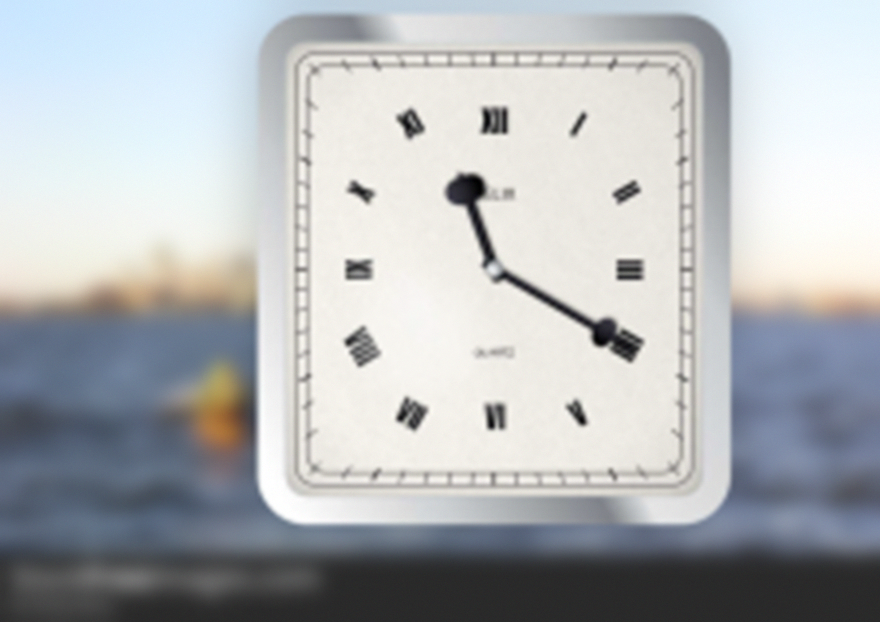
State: 11:20
